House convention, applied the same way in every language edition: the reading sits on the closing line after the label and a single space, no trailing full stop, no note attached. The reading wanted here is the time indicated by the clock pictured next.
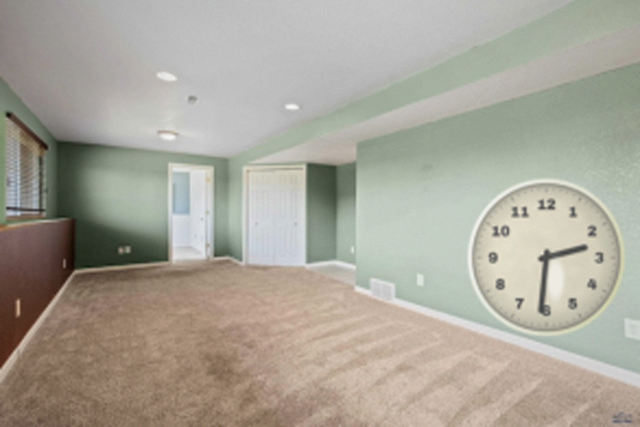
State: 2:31
